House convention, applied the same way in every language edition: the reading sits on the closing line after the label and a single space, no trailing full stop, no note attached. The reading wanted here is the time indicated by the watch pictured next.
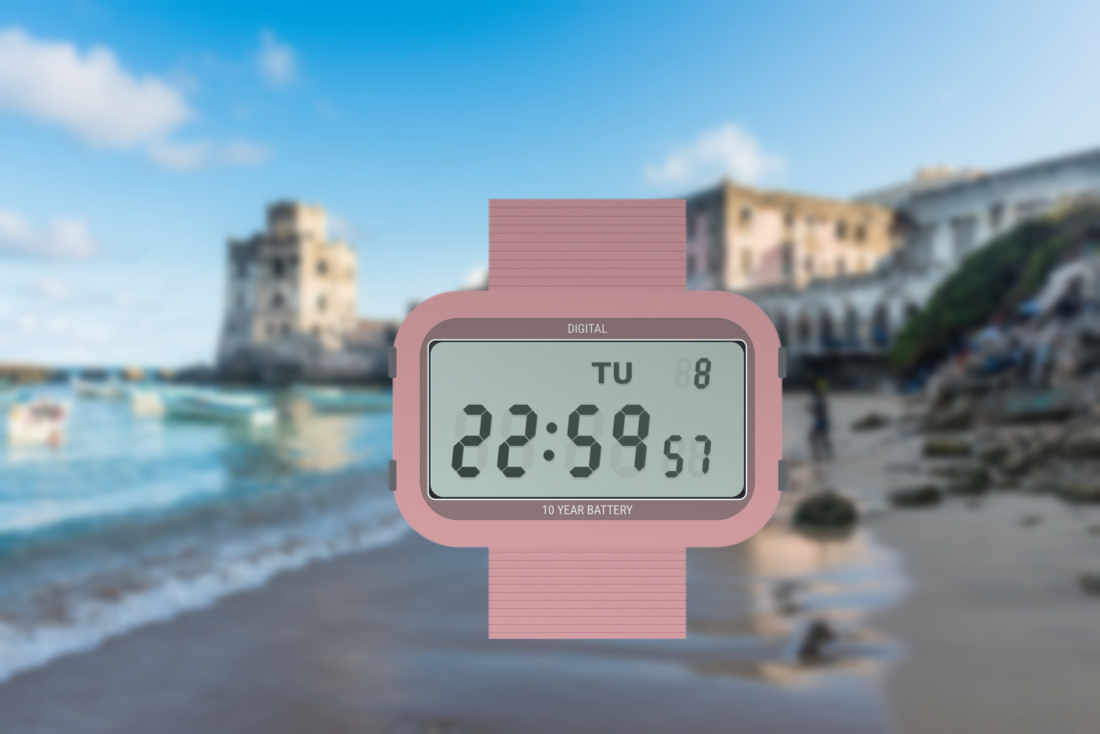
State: 22:59:57
